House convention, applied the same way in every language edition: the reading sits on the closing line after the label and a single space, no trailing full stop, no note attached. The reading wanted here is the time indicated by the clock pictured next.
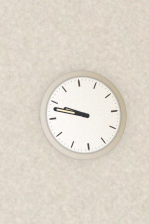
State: 9:48
